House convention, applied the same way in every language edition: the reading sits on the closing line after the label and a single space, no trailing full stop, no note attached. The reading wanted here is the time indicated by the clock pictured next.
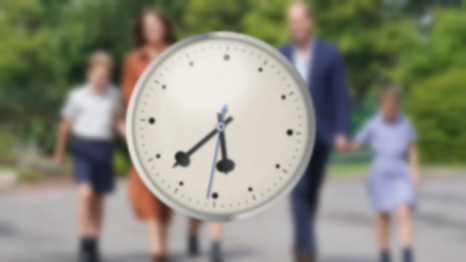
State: 5:37:31
